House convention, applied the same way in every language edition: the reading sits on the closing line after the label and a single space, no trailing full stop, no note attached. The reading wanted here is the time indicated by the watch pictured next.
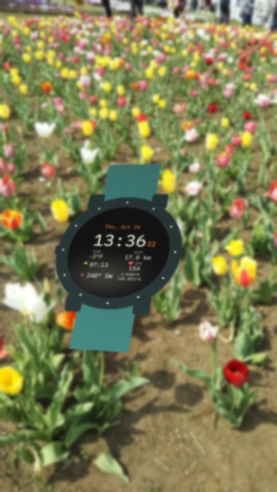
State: 13:36
